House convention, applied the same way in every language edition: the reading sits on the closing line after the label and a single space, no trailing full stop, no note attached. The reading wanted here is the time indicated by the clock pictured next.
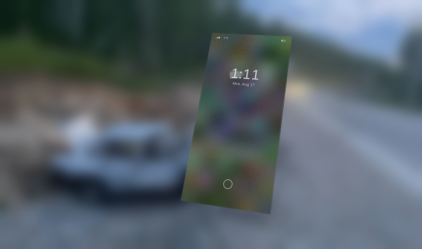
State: 1:11
